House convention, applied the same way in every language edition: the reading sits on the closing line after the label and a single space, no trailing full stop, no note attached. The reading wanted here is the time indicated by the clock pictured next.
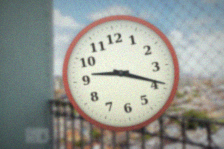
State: 9:19
